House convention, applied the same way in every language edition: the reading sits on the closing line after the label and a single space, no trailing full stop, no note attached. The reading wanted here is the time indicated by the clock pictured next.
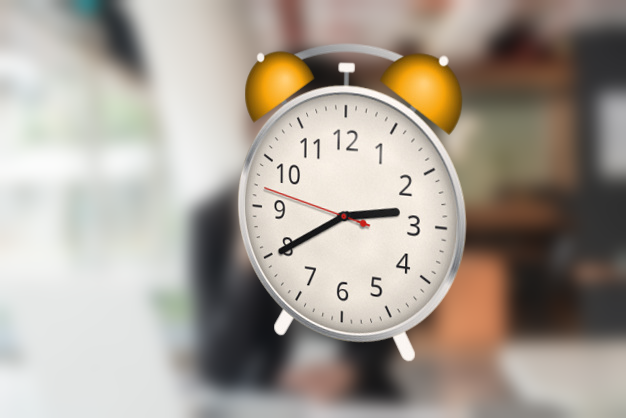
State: 2:39:47
